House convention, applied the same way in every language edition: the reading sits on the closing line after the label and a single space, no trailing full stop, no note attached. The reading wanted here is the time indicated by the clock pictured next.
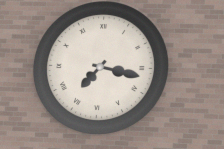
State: 7:17
